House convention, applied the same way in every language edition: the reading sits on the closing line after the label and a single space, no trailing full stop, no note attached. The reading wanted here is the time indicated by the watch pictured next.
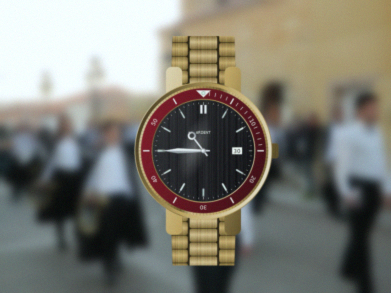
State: 10:45
